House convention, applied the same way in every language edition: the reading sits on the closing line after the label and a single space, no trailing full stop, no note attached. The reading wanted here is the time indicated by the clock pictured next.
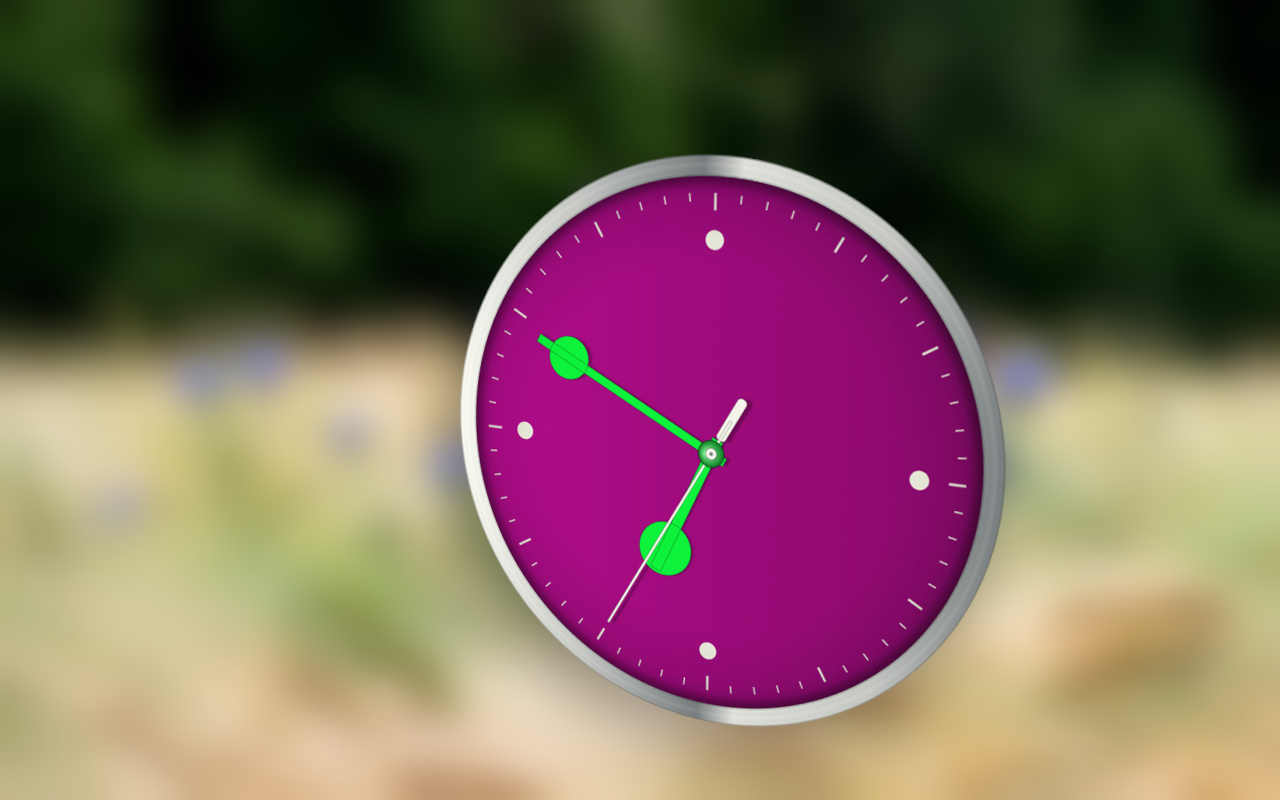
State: 6:49:35
